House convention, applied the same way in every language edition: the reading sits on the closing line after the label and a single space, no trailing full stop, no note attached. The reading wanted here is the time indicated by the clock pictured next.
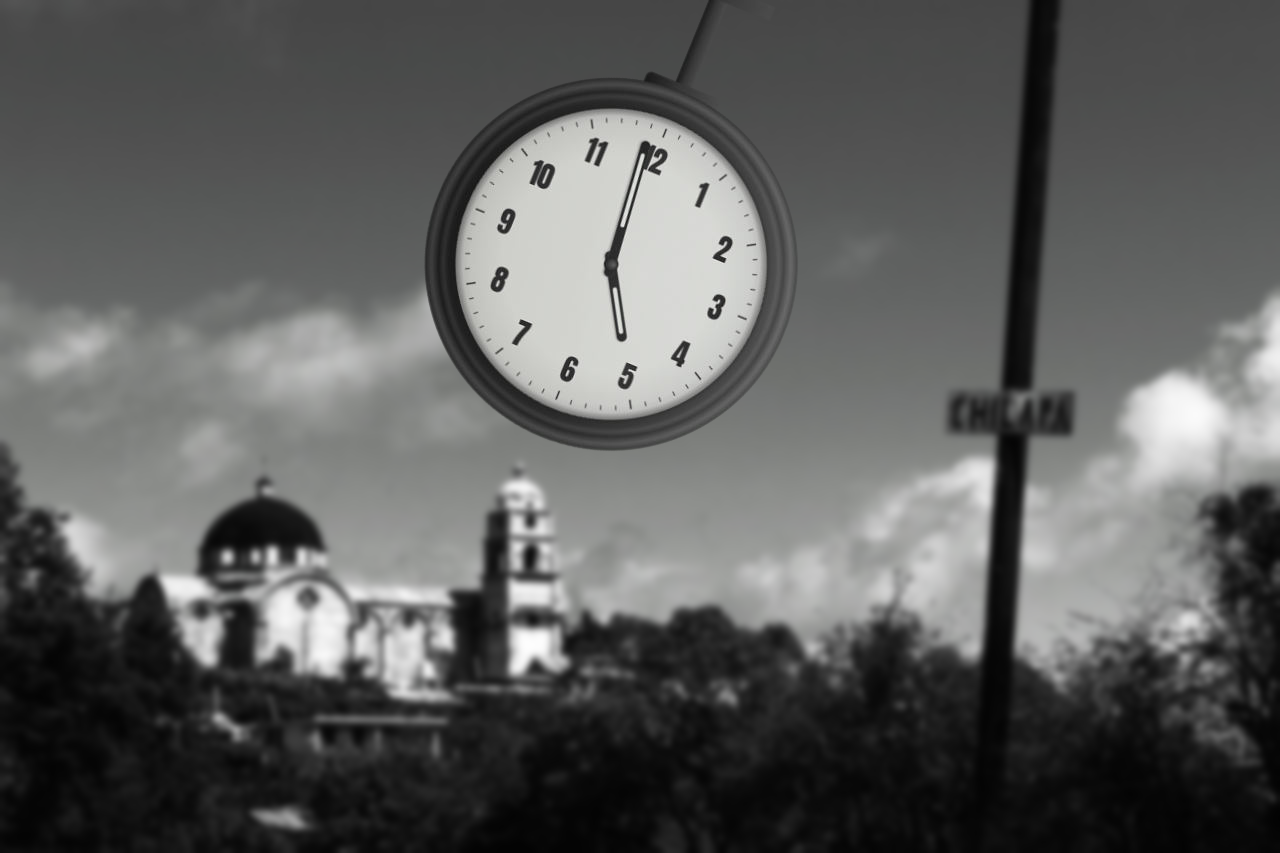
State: 4:59
